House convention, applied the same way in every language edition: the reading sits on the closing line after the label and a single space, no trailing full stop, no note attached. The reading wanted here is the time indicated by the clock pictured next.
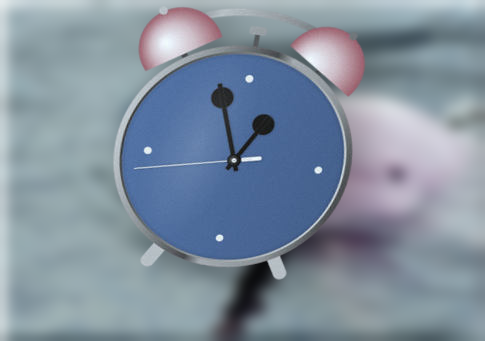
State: 12:56:43
